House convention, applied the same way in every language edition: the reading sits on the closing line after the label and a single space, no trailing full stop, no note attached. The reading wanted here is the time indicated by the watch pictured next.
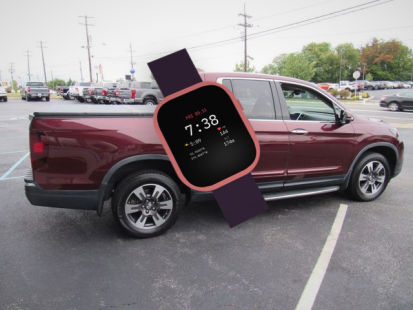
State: 7:38
